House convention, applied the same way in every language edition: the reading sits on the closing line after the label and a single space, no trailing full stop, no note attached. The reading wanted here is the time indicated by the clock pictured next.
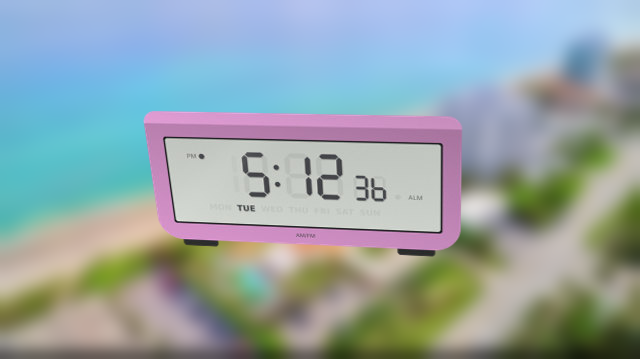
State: 5:12:36
